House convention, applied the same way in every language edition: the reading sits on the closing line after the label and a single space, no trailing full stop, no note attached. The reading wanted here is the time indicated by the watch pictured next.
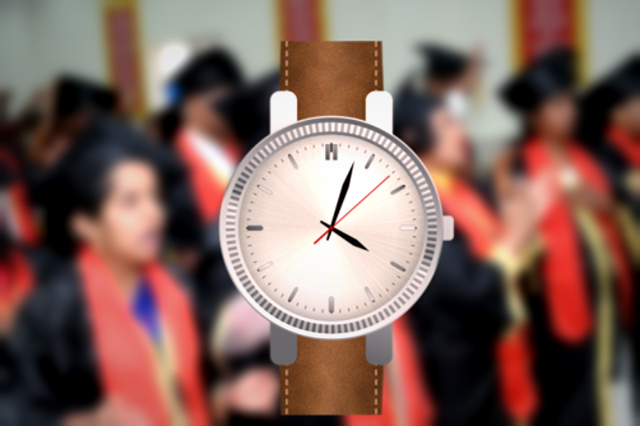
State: 4:03:08
